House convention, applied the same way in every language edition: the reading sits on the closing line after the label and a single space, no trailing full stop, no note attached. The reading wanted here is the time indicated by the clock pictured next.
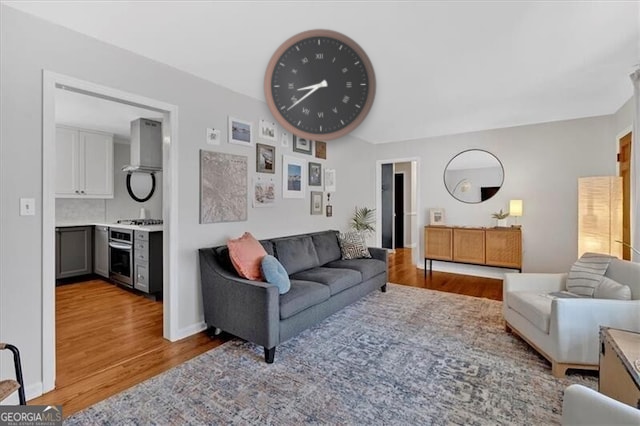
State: 8:39
